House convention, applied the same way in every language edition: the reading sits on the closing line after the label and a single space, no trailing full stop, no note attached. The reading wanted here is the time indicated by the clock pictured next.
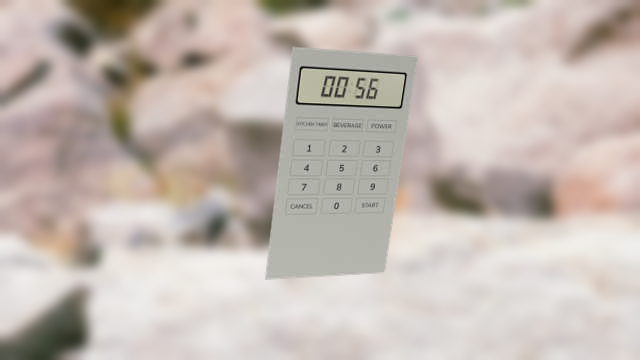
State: 0:56
